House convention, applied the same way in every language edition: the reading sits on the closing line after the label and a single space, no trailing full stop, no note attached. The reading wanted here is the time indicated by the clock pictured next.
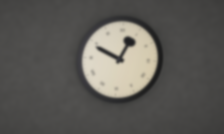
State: 12:49
